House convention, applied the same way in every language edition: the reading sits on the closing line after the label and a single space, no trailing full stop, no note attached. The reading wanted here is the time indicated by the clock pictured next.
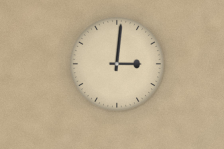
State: 3:01
